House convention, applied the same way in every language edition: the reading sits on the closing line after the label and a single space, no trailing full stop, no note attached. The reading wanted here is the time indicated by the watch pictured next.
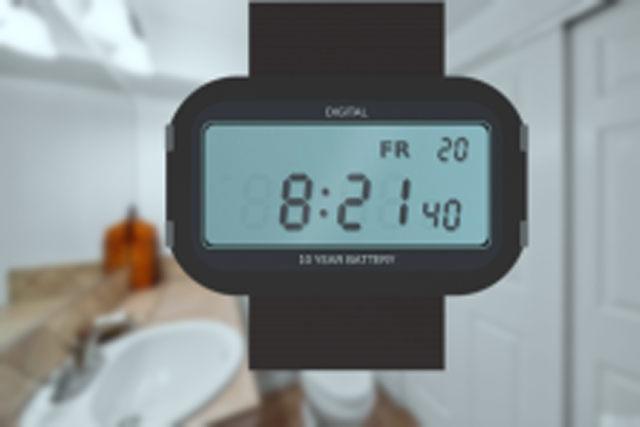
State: 8:21:40
